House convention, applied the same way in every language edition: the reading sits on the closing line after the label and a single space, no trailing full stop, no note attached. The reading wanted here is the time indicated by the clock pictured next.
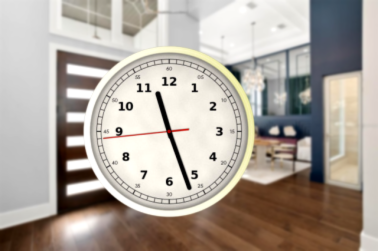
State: 11:26:44
